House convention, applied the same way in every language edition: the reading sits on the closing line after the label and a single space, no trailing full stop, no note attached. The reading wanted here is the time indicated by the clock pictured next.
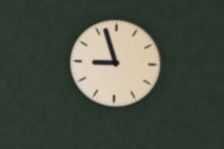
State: 8:57
